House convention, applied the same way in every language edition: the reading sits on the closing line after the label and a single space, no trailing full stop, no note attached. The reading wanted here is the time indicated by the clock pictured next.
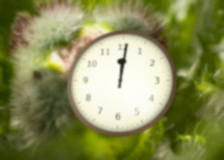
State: 12:01
